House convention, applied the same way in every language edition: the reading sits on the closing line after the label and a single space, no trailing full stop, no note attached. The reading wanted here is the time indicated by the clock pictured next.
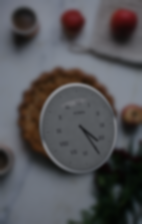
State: 4:25
